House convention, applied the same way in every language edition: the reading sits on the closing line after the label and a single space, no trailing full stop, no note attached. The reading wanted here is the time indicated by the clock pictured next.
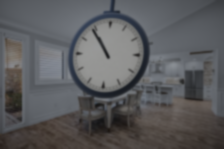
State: 10:54
